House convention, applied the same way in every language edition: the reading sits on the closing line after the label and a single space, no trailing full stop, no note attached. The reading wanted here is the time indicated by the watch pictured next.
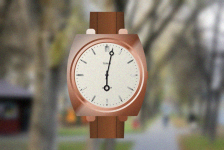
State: 6:02
